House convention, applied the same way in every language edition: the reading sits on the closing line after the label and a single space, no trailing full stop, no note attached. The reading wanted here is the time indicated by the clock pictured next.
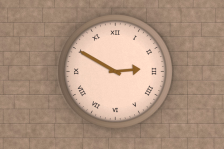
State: 2:50
